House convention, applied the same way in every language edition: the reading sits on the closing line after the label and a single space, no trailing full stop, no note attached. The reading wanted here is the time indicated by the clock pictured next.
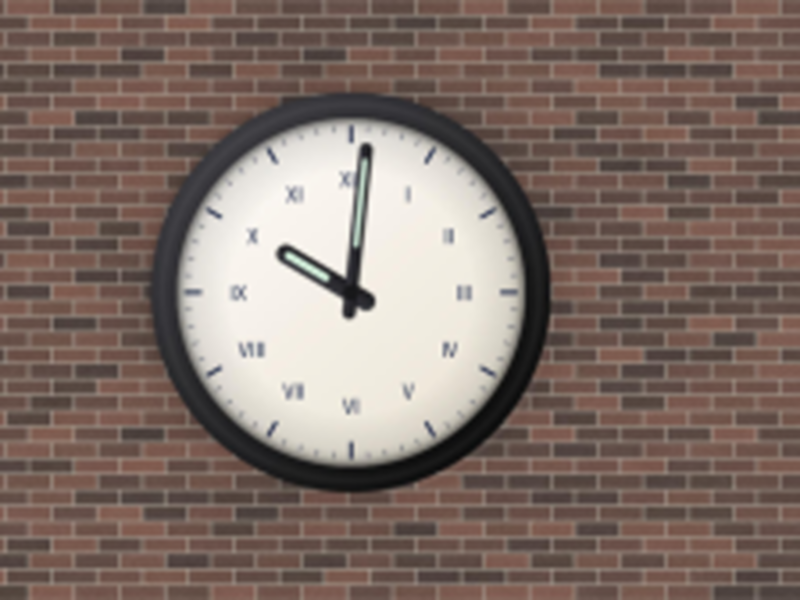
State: 10:01
